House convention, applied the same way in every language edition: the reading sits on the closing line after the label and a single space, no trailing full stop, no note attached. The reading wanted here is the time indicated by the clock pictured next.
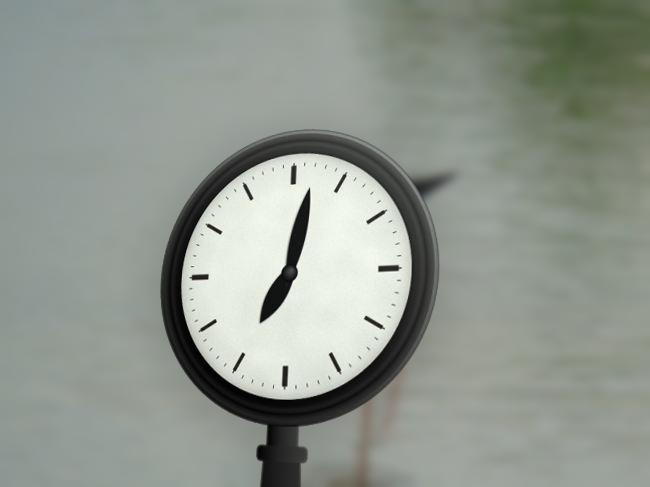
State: 7:02
